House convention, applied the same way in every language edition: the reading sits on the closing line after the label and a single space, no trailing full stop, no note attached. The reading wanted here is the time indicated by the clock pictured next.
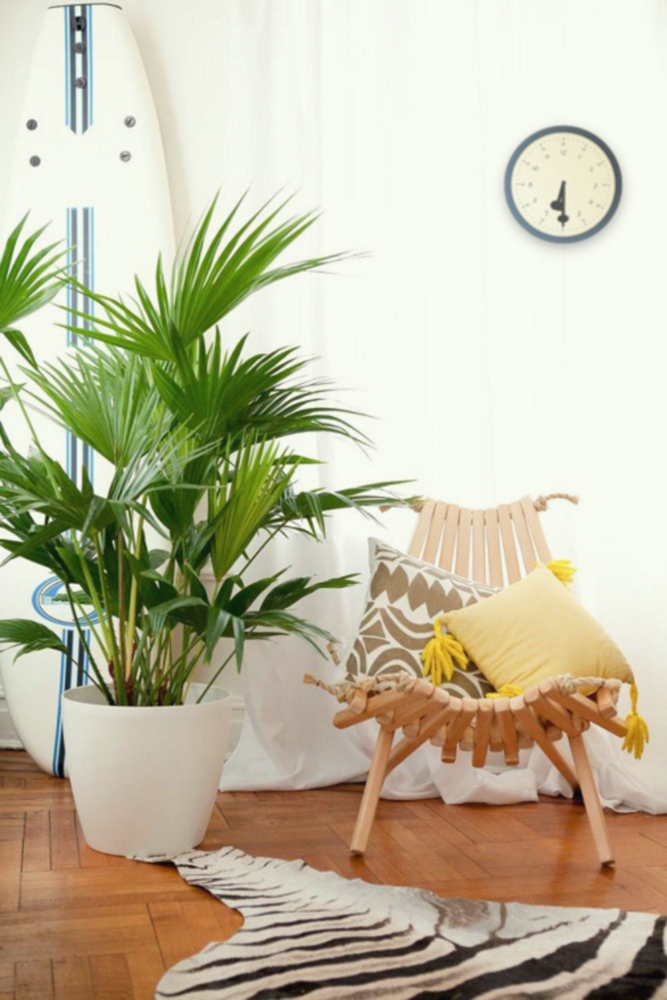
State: 6:30
